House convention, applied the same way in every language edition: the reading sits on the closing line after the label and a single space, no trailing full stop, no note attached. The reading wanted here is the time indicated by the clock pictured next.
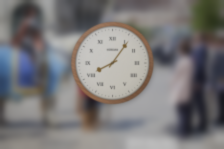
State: 8:06
